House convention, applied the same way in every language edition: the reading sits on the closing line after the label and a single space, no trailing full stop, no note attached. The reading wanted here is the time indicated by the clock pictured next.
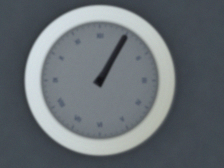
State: 1:05
